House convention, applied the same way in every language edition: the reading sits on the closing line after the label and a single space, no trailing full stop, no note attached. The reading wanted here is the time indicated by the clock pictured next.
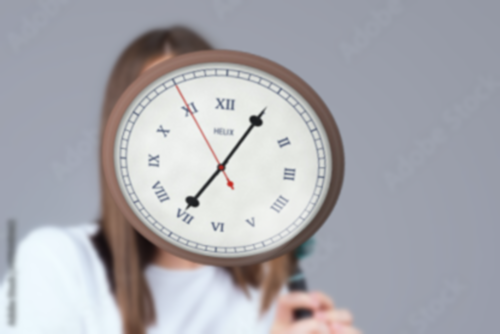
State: 7:04:55
